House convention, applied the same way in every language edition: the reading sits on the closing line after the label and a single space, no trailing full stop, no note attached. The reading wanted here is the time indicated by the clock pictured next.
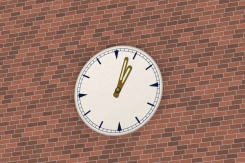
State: 1:03
